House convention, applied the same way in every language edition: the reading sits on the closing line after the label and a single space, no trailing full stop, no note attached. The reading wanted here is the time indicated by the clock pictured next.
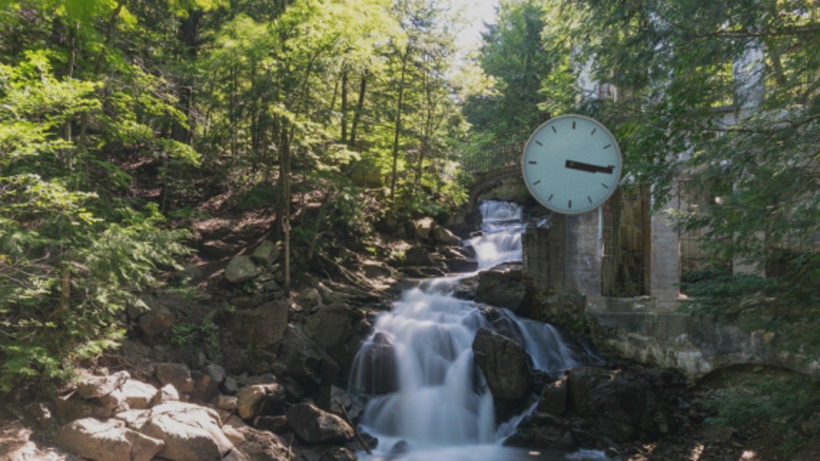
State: 3:16
